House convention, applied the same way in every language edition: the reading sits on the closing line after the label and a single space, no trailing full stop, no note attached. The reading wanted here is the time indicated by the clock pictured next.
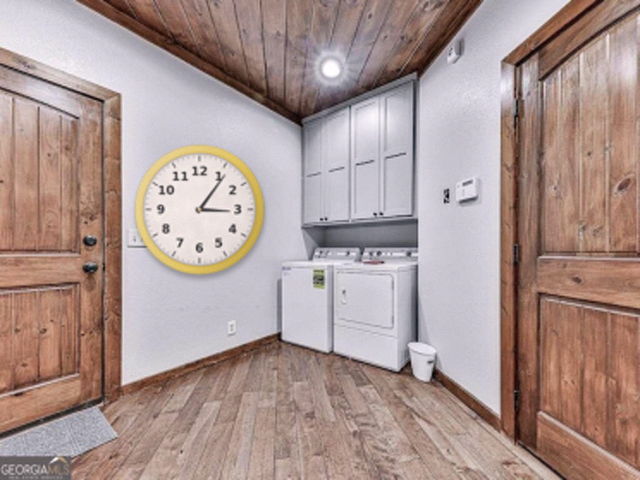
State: 3:06
